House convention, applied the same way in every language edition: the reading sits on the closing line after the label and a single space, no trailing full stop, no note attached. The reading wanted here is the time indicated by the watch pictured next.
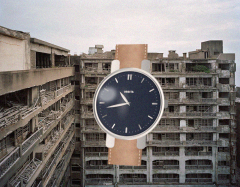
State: 10:43
